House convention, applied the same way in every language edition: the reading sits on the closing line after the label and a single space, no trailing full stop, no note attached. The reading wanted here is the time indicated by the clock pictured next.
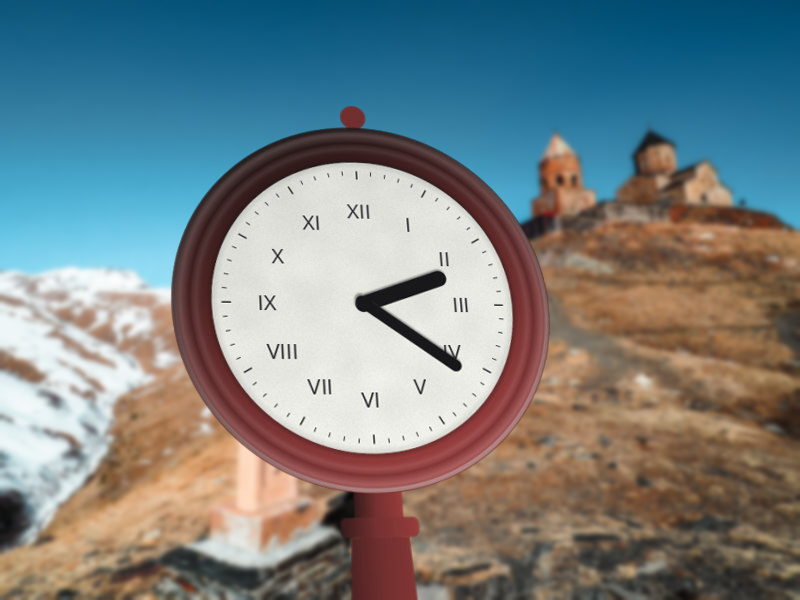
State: 2:21
